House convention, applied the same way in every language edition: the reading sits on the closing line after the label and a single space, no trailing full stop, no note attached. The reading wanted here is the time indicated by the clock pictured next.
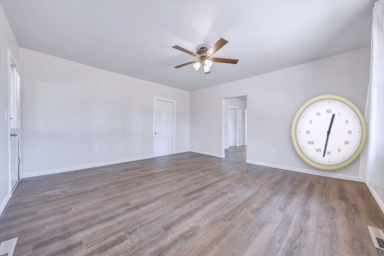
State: 12:32
